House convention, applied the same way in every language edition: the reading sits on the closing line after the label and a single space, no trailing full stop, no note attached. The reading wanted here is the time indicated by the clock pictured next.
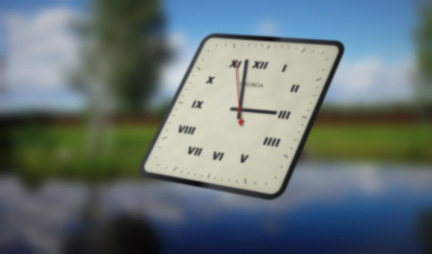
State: 2:56:55
